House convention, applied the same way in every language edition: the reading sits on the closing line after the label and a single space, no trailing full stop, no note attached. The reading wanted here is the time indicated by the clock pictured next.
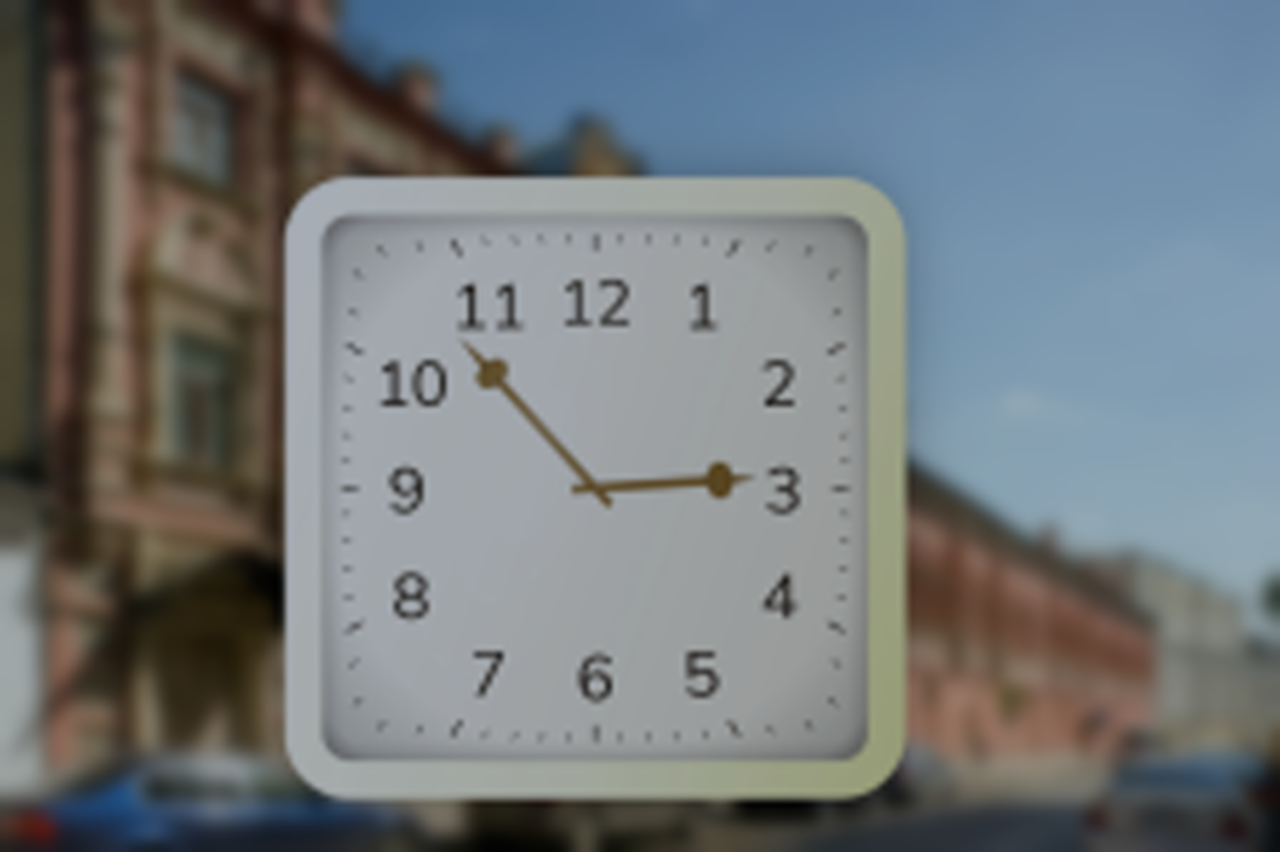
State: 2:53
